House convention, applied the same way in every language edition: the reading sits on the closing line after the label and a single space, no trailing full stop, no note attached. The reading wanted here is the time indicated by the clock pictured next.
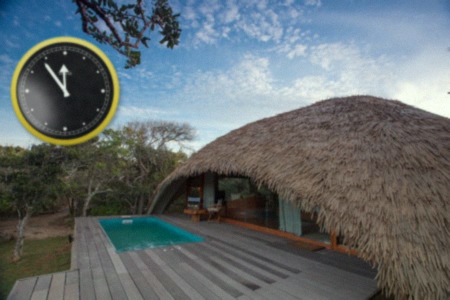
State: 11:54
